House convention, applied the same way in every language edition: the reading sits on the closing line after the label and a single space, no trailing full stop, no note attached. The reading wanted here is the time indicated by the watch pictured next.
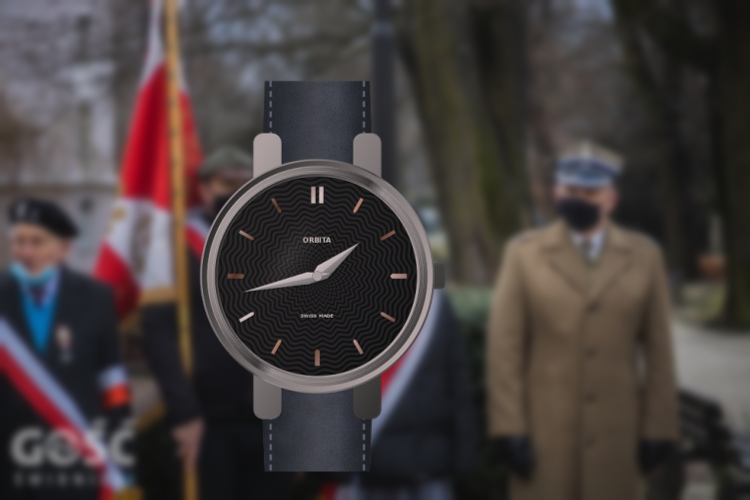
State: 1:43
